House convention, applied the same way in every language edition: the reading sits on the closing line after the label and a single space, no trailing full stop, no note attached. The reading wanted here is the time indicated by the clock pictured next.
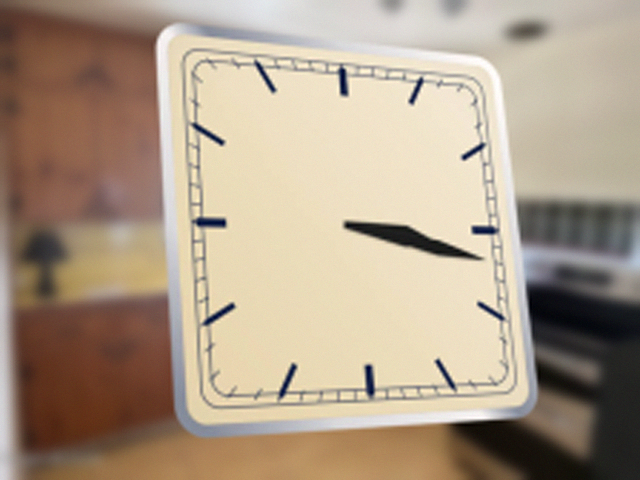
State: 3:17
